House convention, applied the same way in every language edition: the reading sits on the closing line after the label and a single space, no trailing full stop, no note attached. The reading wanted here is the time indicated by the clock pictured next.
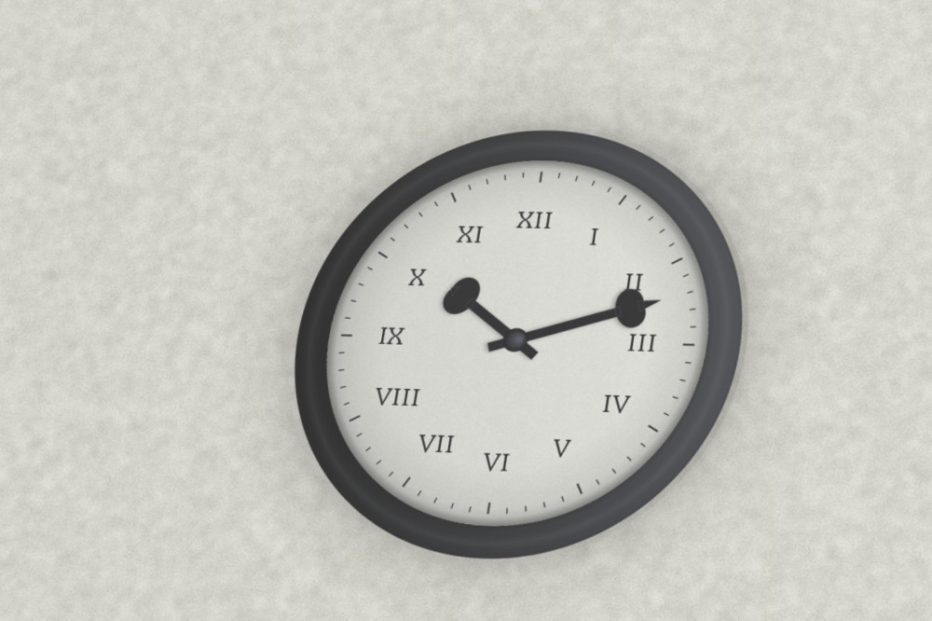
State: 10:12
